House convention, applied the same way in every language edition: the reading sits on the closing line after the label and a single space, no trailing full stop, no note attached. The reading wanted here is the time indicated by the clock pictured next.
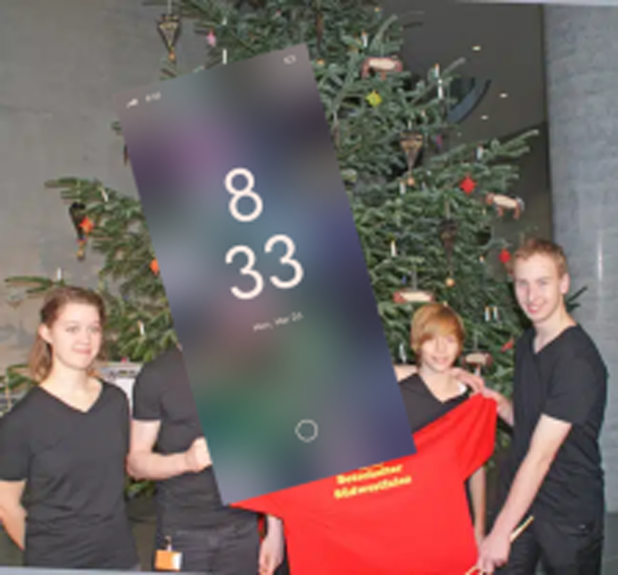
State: 8:33
